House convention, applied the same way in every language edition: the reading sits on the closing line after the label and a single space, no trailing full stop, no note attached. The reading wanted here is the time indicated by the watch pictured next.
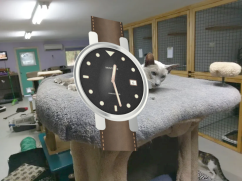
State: 12:28
